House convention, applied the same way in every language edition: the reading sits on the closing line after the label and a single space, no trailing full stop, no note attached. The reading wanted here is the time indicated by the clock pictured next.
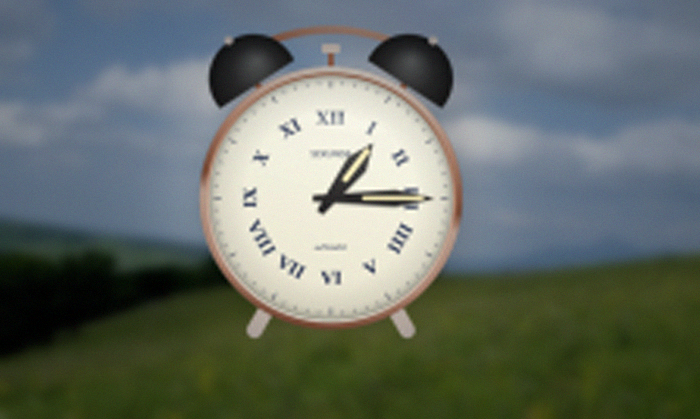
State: 1:15
